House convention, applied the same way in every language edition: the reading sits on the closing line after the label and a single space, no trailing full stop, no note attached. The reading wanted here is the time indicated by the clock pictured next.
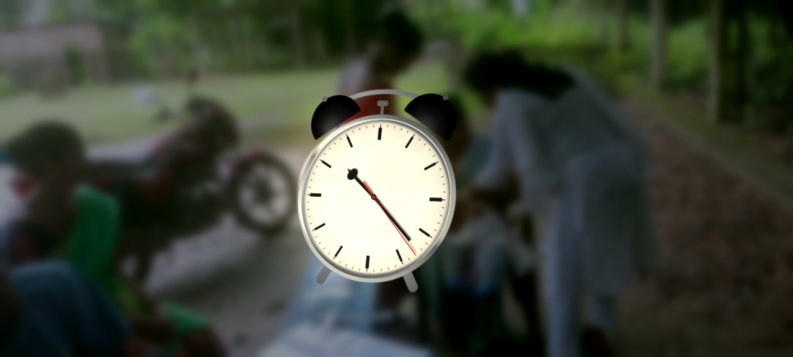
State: 10:22:23
